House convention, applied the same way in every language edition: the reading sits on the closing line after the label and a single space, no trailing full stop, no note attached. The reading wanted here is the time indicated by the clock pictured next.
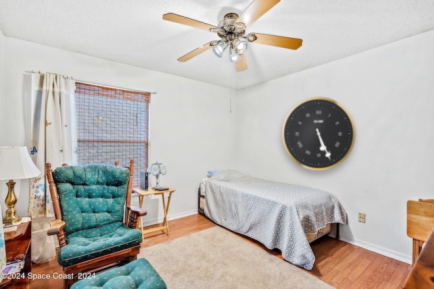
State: 5:26
